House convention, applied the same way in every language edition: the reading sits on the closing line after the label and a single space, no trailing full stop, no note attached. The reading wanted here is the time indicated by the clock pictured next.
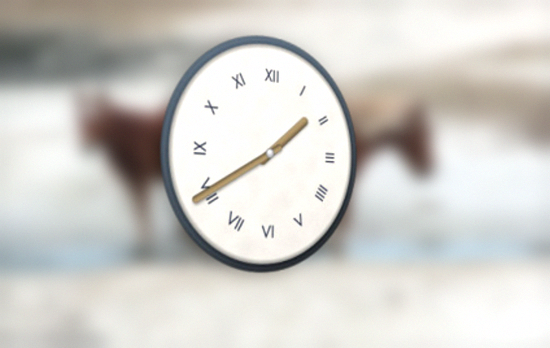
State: 1:40
